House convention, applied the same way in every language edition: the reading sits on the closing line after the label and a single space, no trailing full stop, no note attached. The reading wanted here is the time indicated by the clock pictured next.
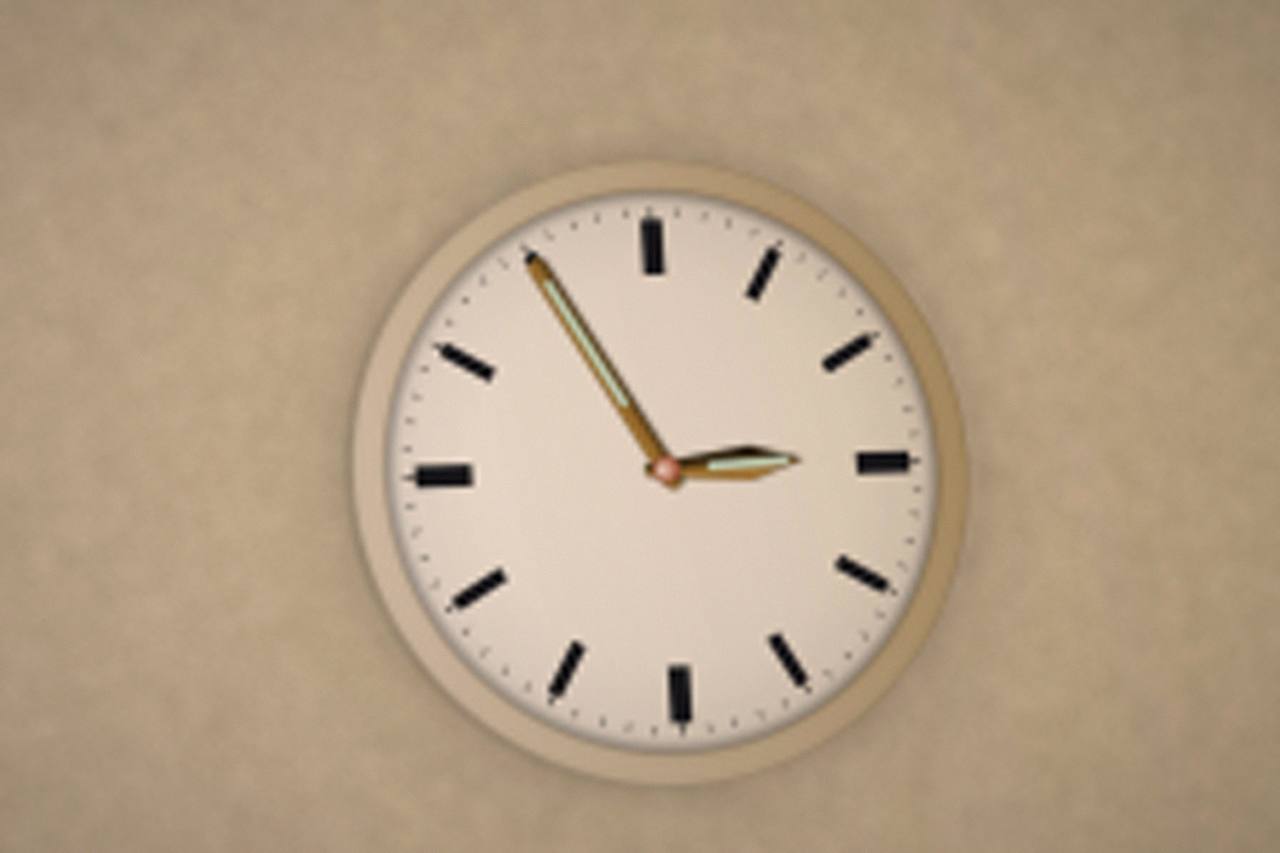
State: 2:55
